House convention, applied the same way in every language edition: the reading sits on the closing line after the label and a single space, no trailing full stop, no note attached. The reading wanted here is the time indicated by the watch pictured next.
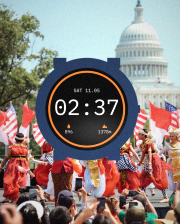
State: 2:37
